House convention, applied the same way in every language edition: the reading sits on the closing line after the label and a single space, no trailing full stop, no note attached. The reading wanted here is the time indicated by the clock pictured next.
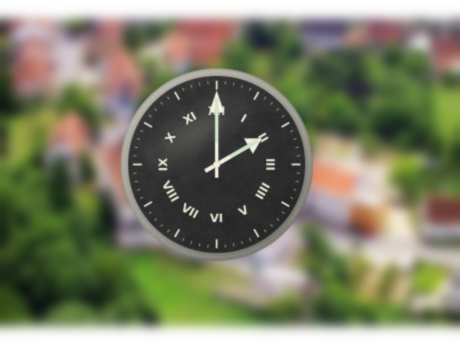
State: 2:00
